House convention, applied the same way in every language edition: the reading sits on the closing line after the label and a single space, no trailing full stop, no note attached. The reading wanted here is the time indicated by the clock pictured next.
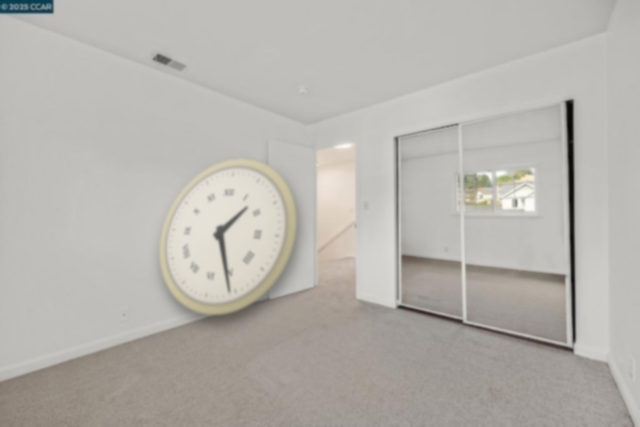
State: 1:26
